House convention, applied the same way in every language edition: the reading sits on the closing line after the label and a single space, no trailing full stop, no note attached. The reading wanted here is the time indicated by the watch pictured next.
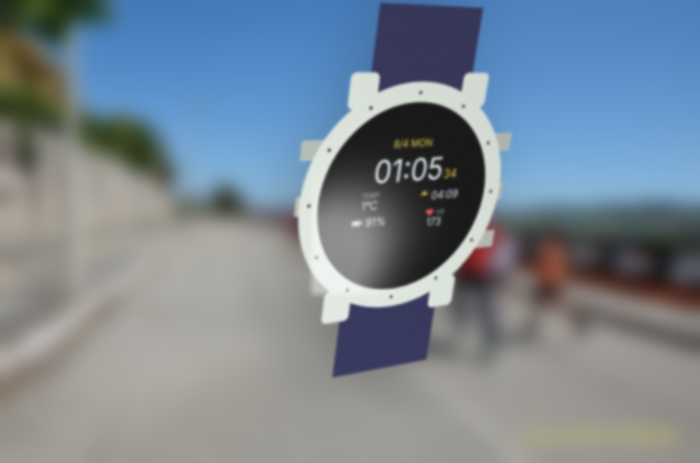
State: 1:05
